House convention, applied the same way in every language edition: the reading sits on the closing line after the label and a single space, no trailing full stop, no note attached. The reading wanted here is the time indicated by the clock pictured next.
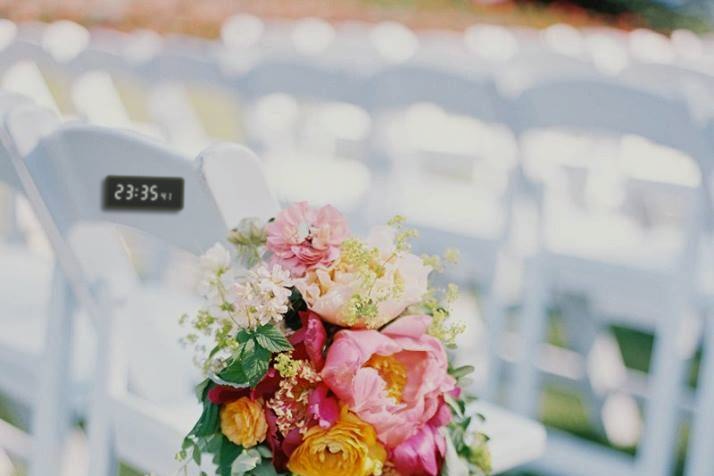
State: 23:35
